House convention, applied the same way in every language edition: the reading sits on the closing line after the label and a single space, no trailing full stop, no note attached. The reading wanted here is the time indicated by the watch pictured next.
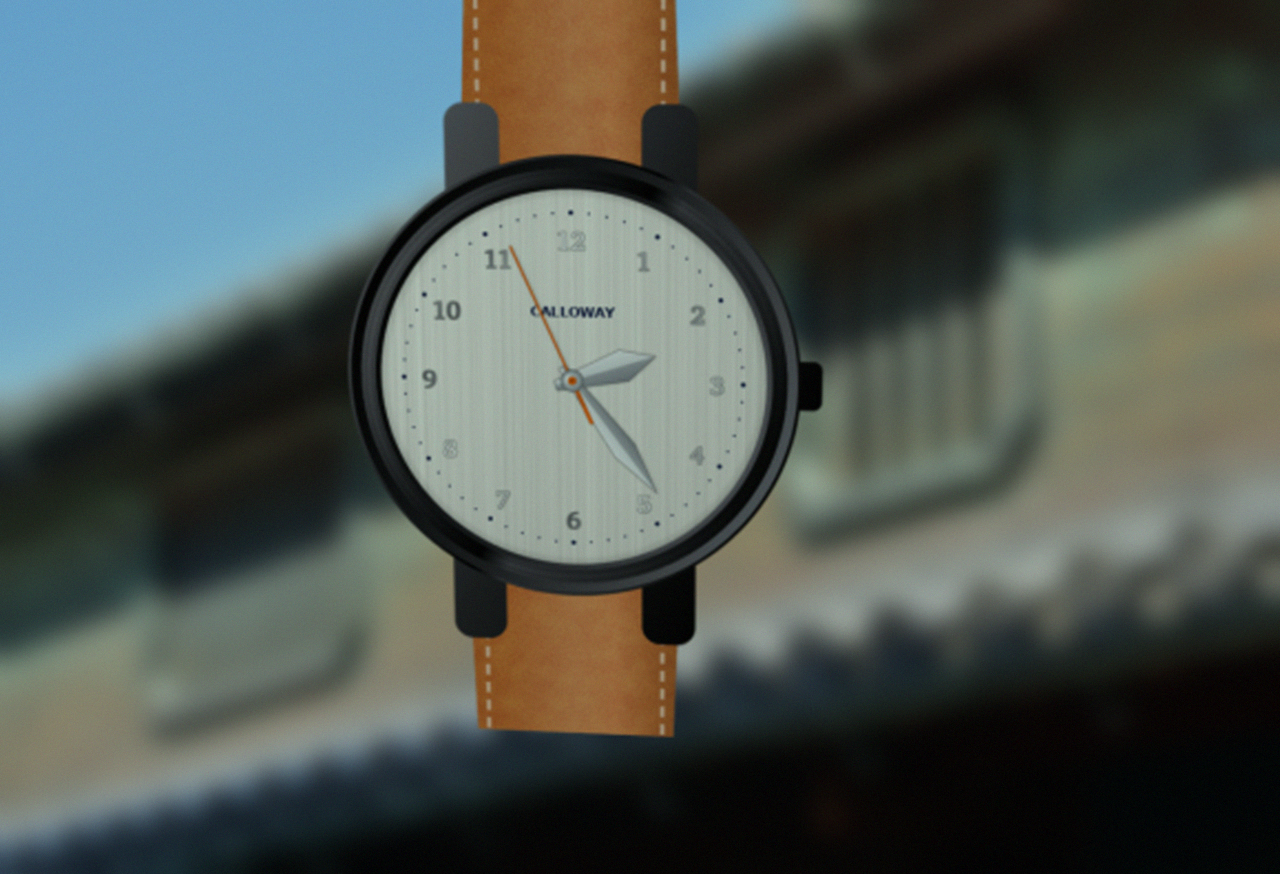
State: 2:23:56
